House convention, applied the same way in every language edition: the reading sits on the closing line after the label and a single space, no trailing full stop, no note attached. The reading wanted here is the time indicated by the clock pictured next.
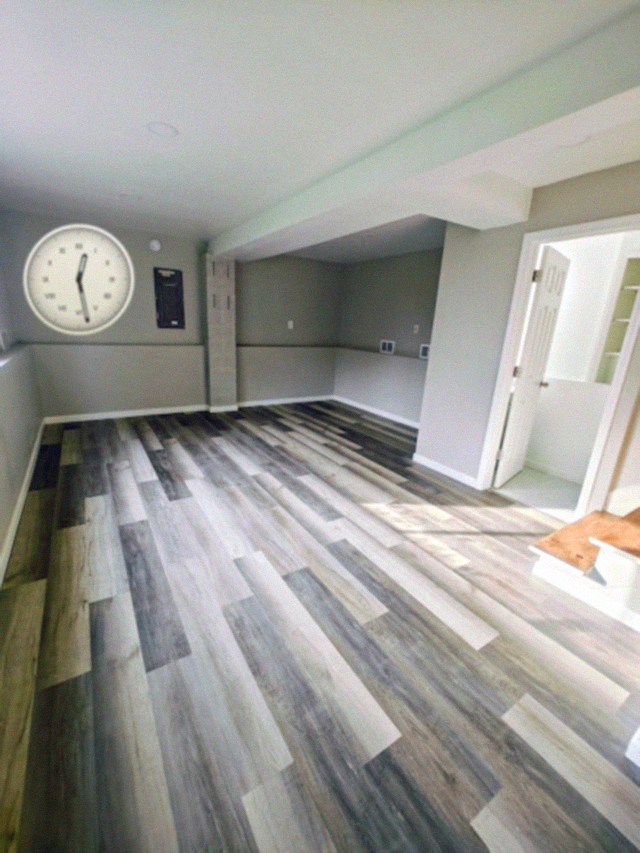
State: 12:28
